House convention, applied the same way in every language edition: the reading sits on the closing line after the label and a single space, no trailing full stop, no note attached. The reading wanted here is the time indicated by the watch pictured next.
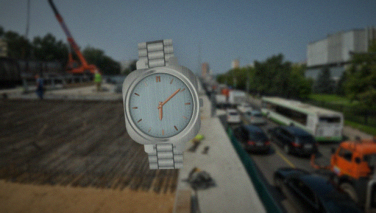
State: 6:09
